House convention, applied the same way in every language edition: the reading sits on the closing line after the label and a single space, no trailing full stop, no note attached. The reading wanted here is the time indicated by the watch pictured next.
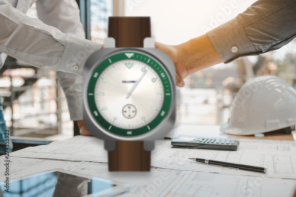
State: 1:06
